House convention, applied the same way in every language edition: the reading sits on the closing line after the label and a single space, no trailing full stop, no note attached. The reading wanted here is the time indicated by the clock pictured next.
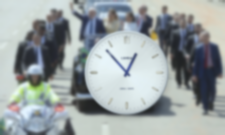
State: 12:53
